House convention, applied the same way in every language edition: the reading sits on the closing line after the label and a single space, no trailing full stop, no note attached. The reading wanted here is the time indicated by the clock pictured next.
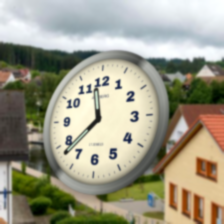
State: 11:38
